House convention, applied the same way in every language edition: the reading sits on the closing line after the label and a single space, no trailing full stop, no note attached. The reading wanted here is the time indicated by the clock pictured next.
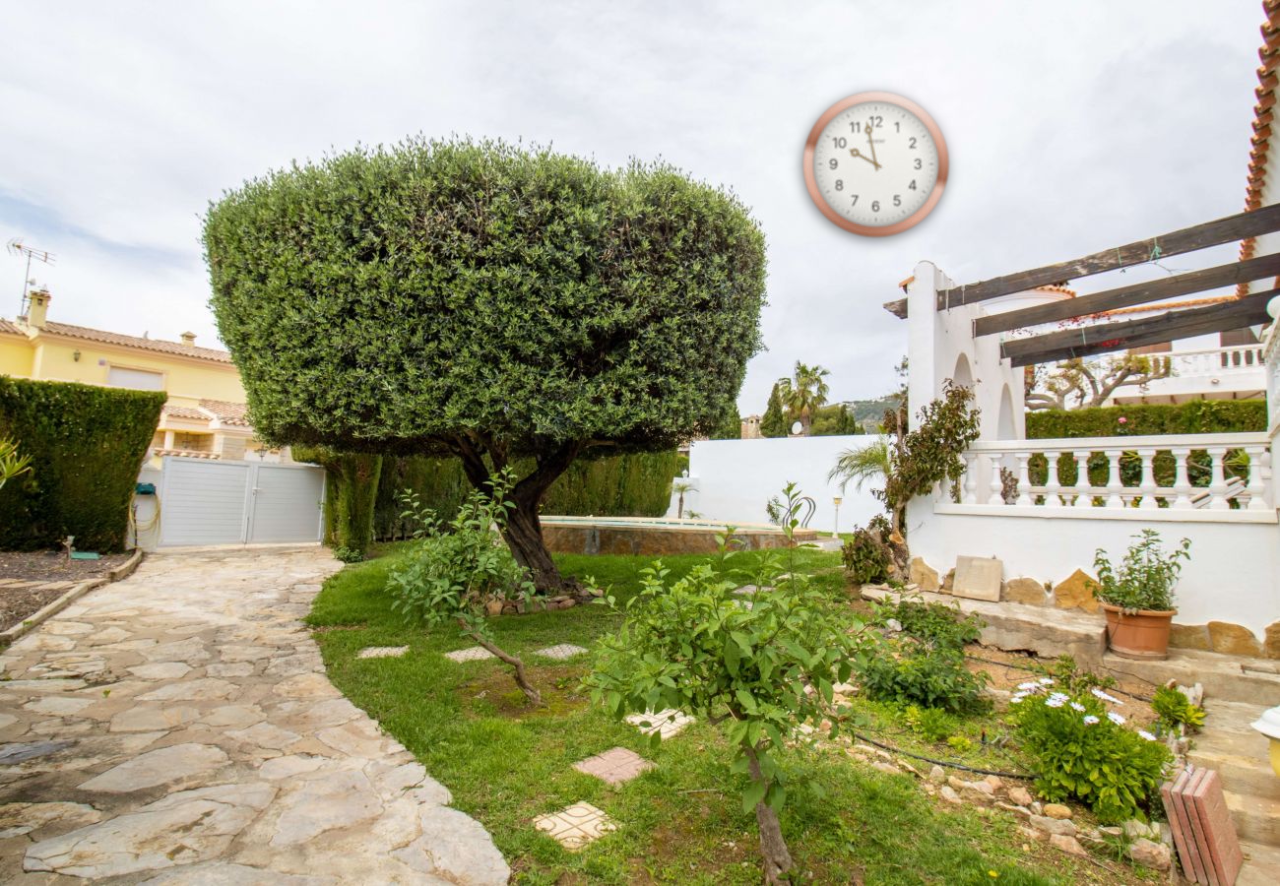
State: 9:58
